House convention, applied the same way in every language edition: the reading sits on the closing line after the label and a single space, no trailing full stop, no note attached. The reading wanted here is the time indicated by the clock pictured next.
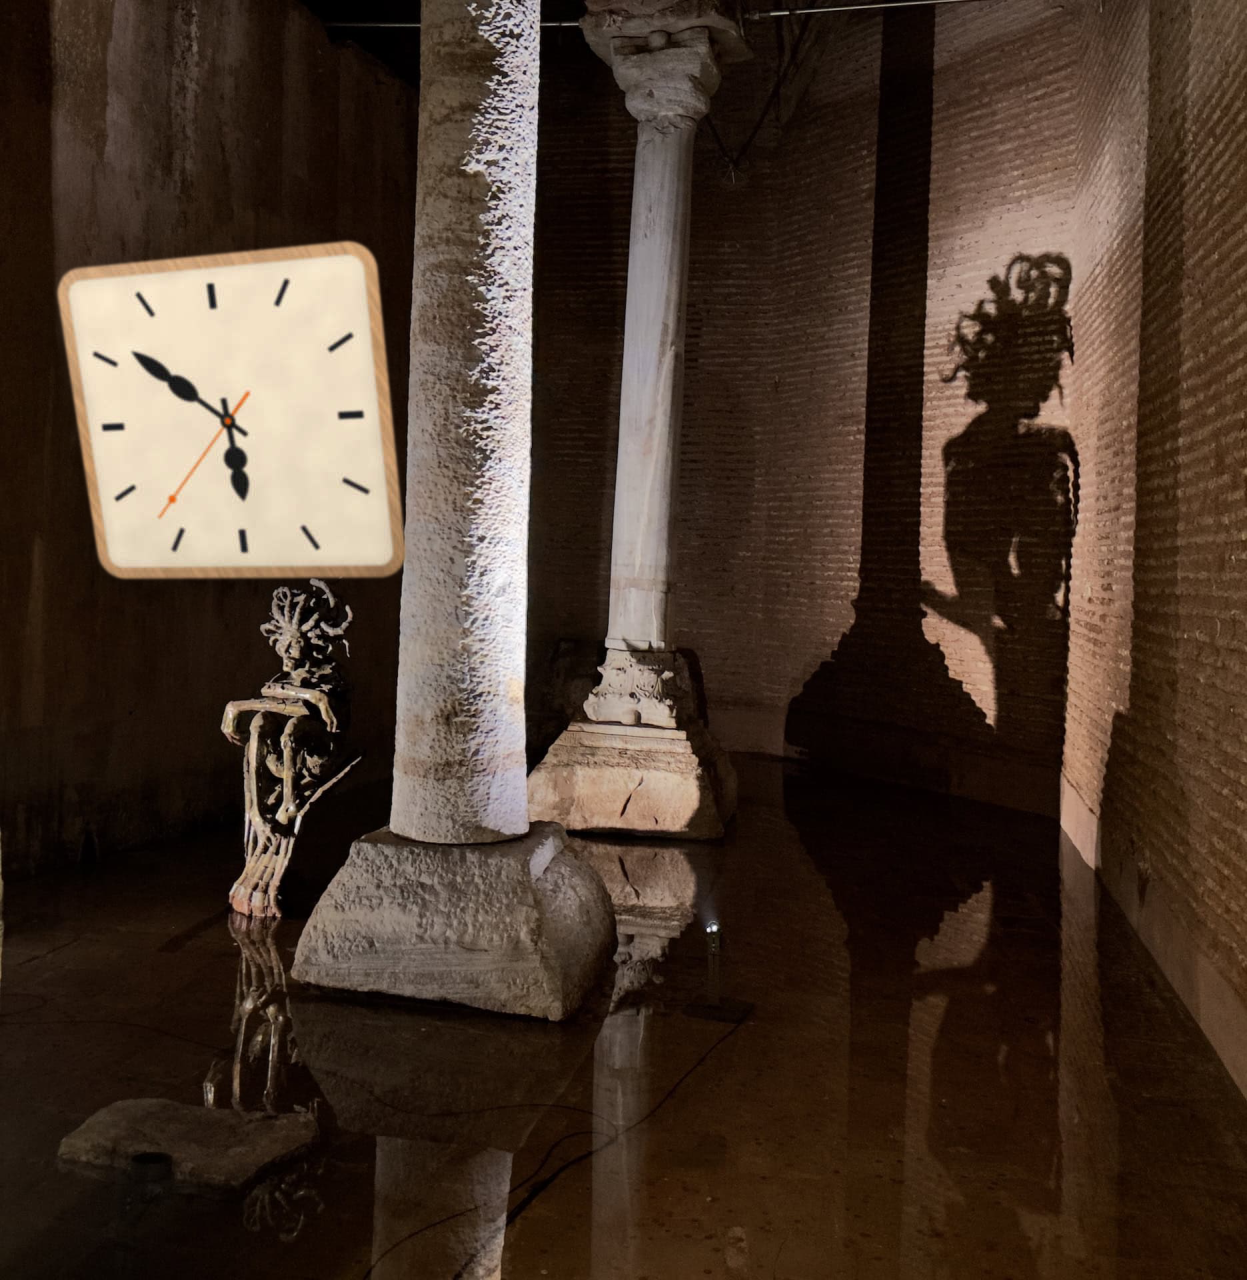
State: 5:51:37
